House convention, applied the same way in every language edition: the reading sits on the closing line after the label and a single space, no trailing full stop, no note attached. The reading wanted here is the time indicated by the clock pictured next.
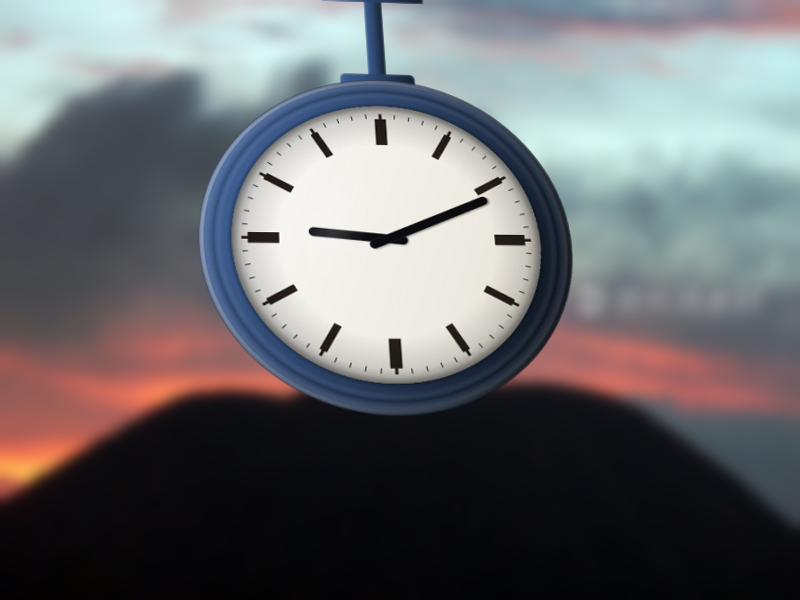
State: 9:11
